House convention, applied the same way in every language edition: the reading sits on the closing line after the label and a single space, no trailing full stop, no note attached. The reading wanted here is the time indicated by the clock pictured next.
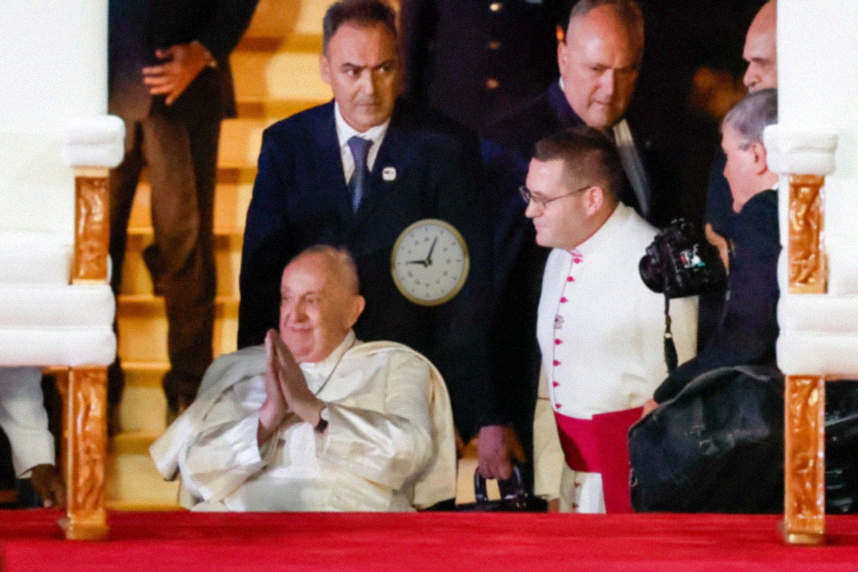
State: 9:04
